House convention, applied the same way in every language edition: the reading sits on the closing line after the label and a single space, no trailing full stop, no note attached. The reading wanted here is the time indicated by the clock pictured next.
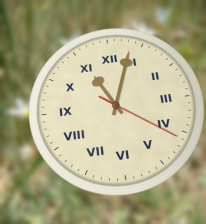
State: 11:03:21
